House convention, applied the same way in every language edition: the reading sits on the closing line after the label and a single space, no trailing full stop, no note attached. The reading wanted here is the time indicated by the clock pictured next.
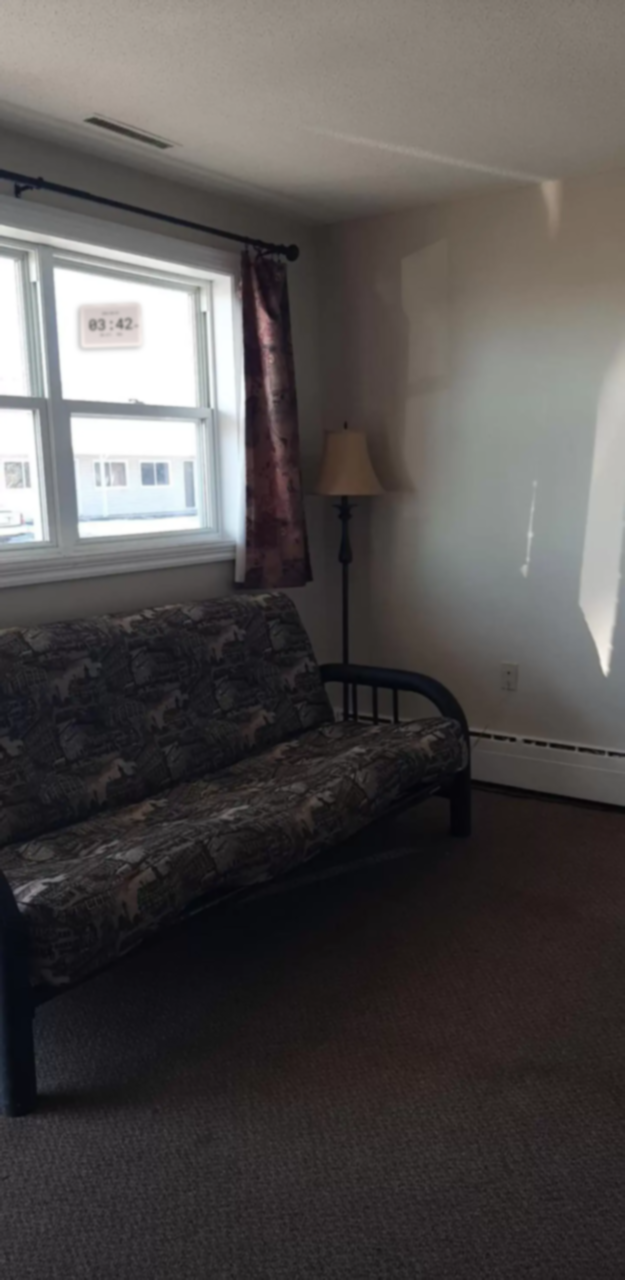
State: 3:42
